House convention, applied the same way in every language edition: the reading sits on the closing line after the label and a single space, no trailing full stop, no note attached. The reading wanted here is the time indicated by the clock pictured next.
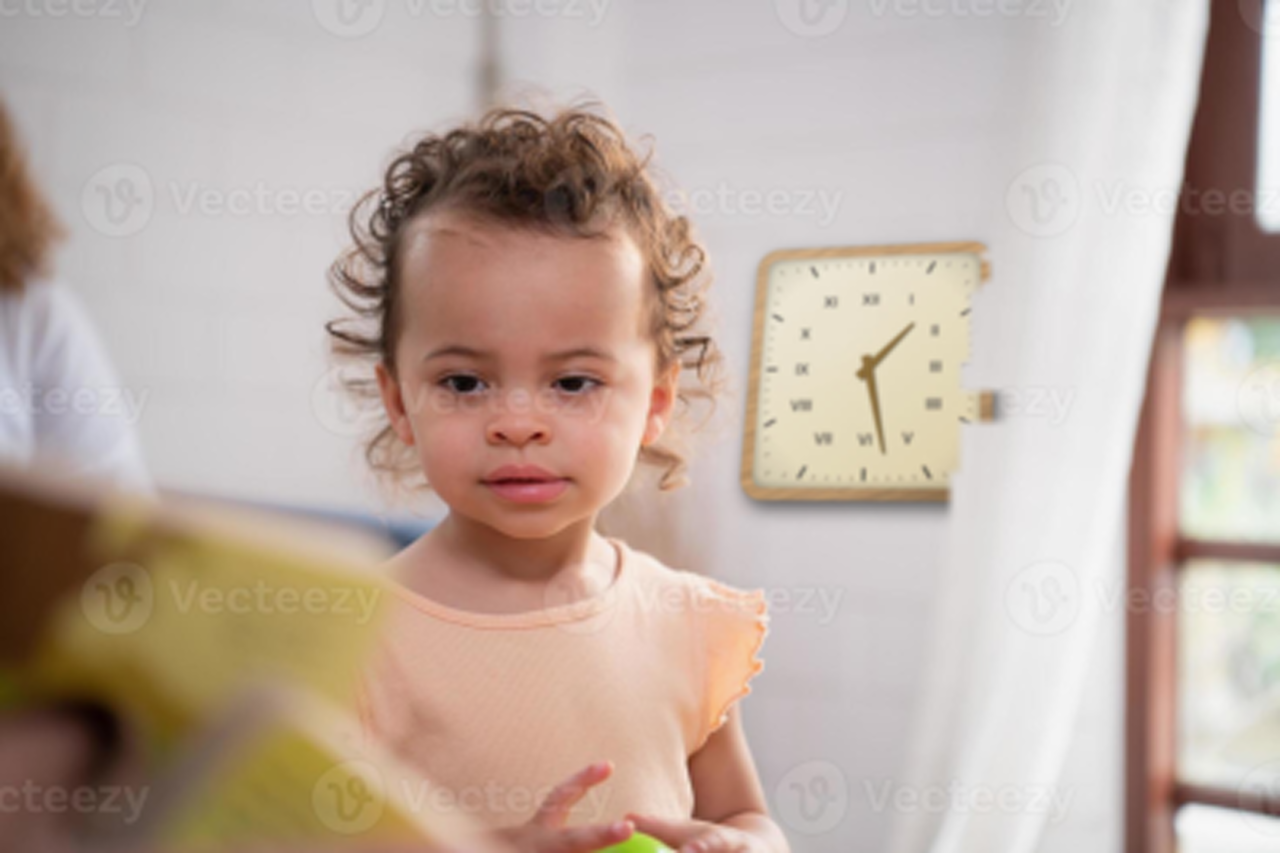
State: 1:28
